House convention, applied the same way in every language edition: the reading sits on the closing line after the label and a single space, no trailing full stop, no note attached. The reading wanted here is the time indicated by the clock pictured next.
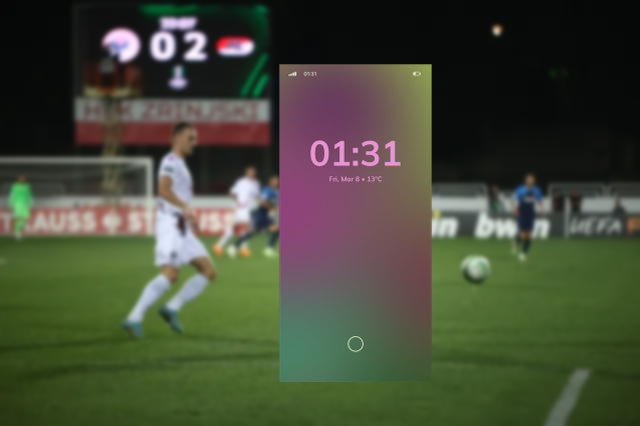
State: 1:31
